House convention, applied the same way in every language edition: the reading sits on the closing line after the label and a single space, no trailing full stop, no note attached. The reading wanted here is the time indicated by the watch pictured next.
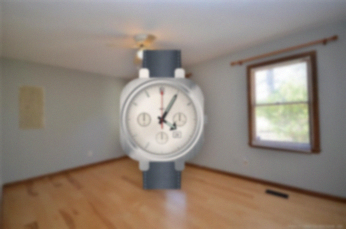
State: 4:05
